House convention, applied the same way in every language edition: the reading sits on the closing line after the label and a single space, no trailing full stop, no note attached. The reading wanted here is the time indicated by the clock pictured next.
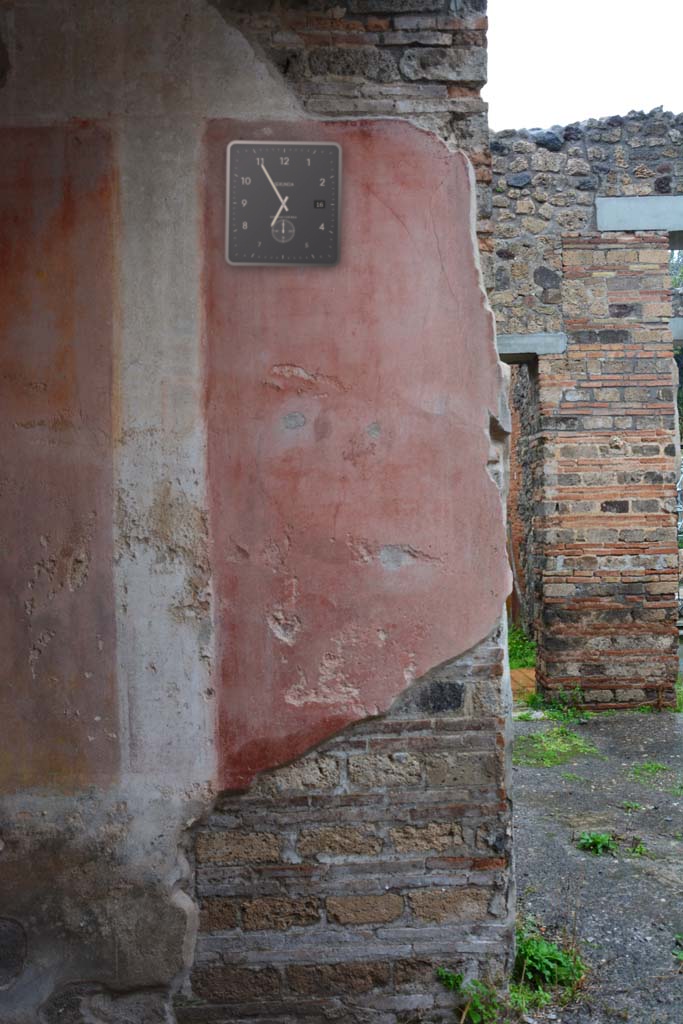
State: 6:55
